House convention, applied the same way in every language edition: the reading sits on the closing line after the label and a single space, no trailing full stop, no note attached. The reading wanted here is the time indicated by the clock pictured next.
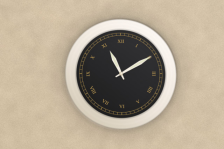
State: 11:10
